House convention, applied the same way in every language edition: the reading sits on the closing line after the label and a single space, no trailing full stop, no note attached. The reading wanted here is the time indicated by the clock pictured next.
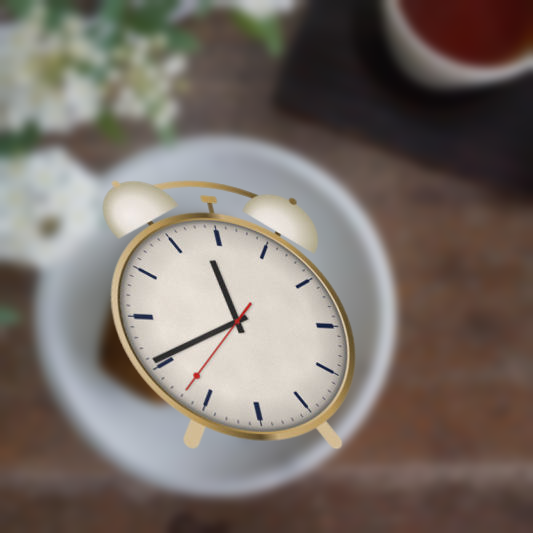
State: 11:40:37
